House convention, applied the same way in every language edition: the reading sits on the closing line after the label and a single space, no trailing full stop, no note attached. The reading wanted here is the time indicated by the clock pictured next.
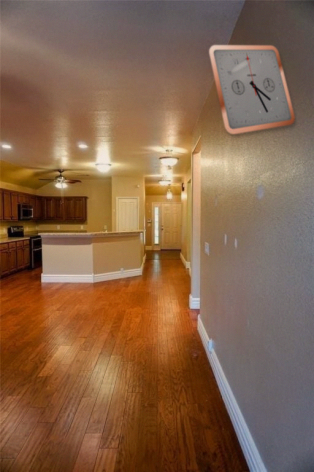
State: 4:27
